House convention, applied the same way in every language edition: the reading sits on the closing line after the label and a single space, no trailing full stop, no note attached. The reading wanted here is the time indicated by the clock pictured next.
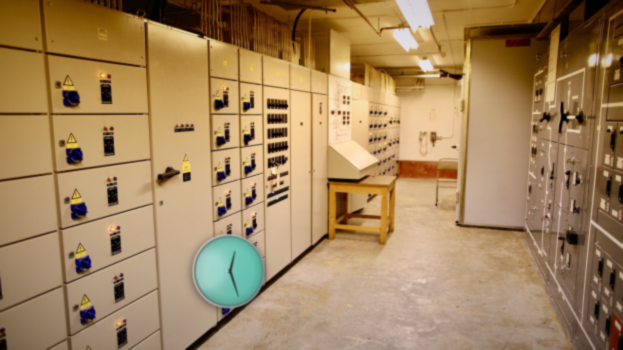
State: 12:27
